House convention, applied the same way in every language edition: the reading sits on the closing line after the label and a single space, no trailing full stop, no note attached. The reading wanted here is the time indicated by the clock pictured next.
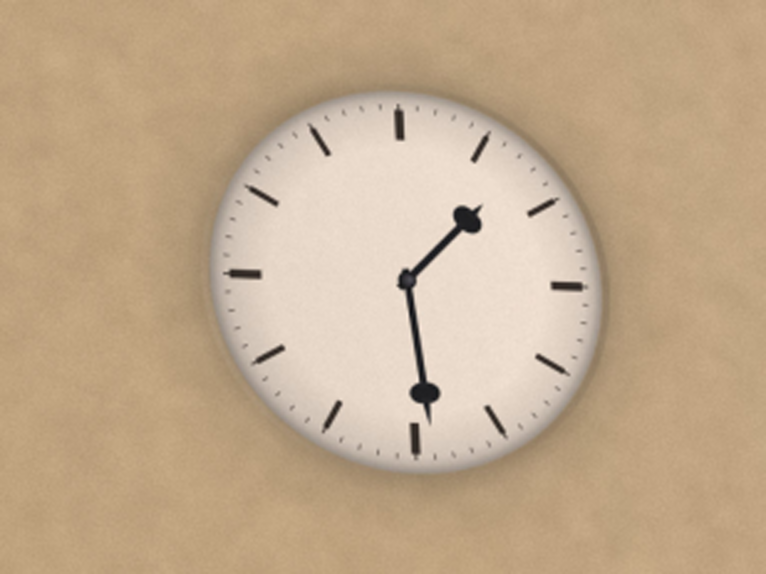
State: 1:29
